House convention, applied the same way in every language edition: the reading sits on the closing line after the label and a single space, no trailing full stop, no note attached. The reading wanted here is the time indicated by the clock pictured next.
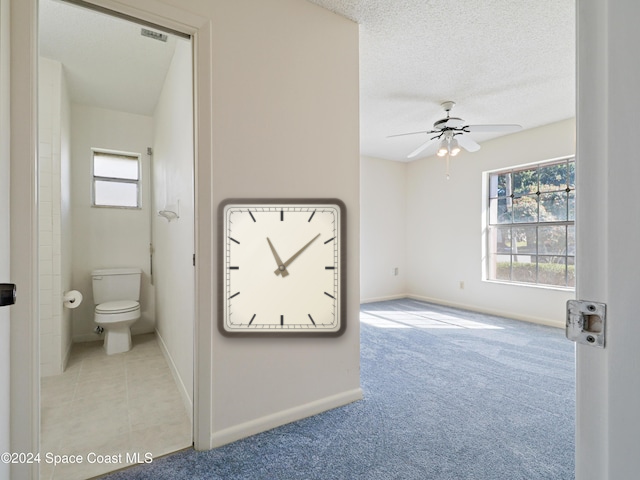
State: 11:08
